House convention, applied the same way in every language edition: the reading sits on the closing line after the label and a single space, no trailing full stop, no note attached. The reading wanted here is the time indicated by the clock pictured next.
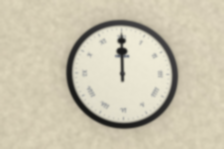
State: 12:00
